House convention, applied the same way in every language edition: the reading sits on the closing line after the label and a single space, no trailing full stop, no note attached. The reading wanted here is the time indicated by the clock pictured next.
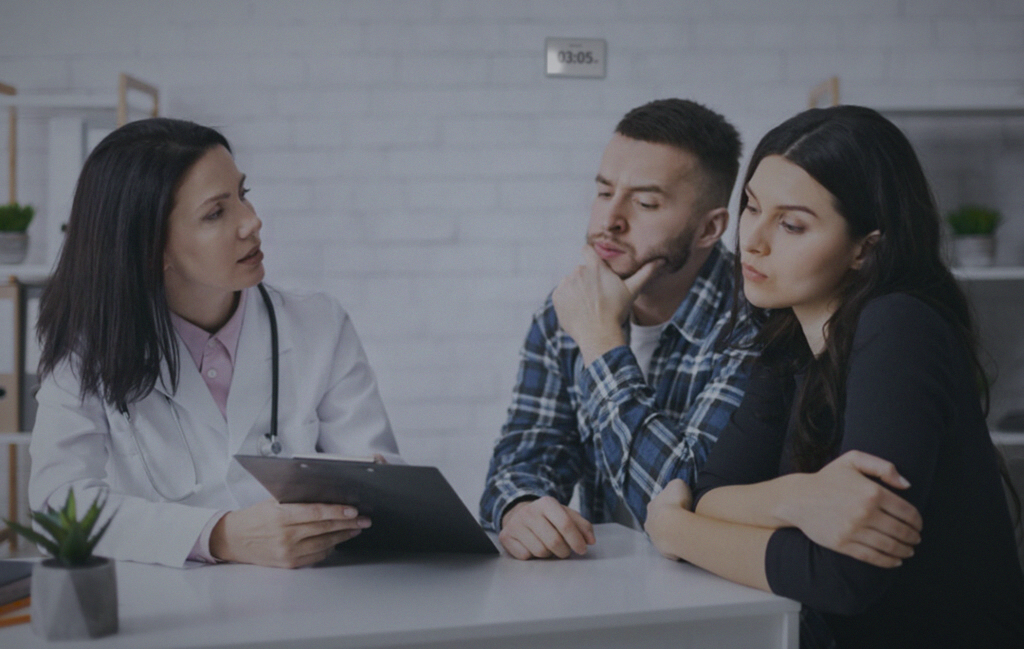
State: 3:05
